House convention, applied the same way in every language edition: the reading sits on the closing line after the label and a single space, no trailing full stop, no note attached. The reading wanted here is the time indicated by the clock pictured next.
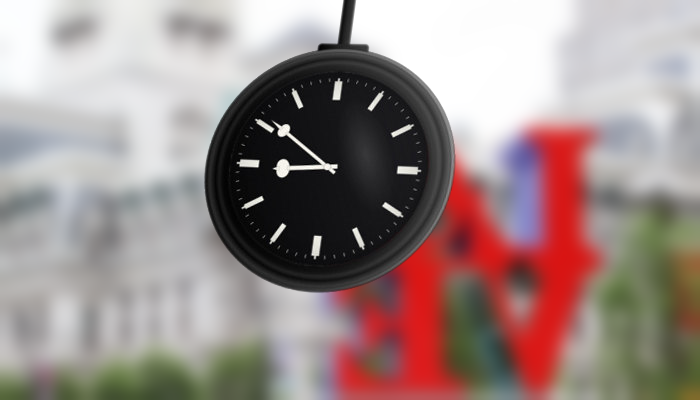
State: 8:51
